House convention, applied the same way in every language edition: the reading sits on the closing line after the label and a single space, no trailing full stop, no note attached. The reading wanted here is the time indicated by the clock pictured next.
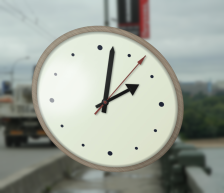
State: 2:02:07
